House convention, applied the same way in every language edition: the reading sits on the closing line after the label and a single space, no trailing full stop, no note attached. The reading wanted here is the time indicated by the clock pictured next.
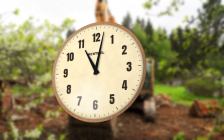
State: 11:02
